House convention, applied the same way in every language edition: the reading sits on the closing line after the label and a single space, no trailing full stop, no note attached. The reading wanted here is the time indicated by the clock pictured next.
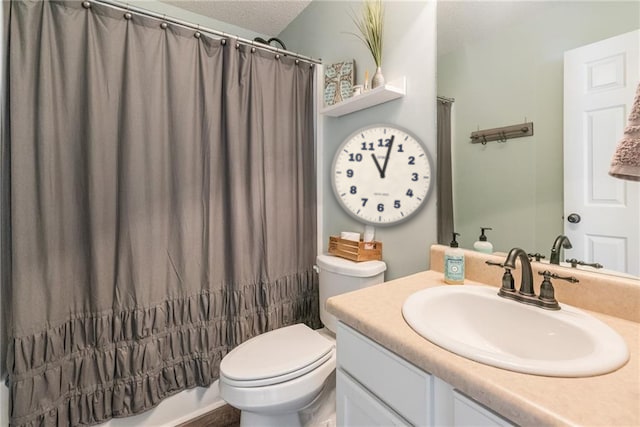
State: 11:02
